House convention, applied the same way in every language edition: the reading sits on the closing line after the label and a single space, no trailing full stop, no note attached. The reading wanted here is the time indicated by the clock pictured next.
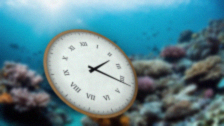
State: 2:21
